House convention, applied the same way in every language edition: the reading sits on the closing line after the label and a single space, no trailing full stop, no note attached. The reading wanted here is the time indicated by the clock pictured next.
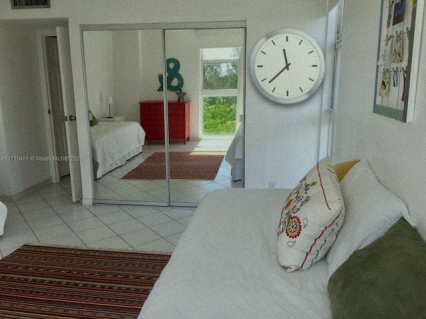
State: 11:38
